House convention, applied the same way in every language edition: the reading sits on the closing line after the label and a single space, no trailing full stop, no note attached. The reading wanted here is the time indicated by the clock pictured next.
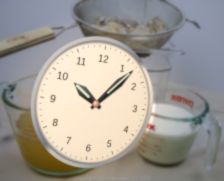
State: 10:07
